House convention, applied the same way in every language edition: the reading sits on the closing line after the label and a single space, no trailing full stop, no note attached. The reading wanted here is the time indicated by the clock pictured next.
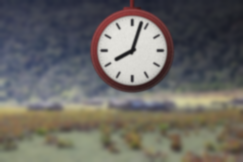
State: 8:03
